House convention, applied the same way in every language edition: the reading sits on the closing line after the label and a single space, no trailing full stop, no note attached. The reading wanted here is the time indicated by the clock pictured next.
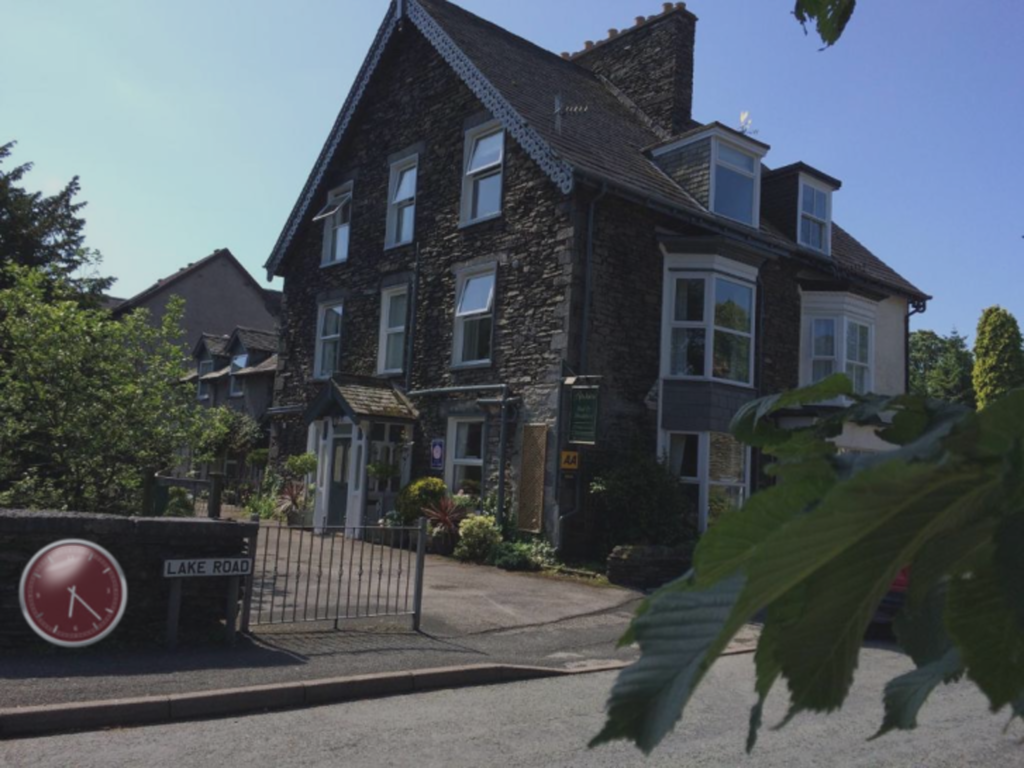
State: 6:23
